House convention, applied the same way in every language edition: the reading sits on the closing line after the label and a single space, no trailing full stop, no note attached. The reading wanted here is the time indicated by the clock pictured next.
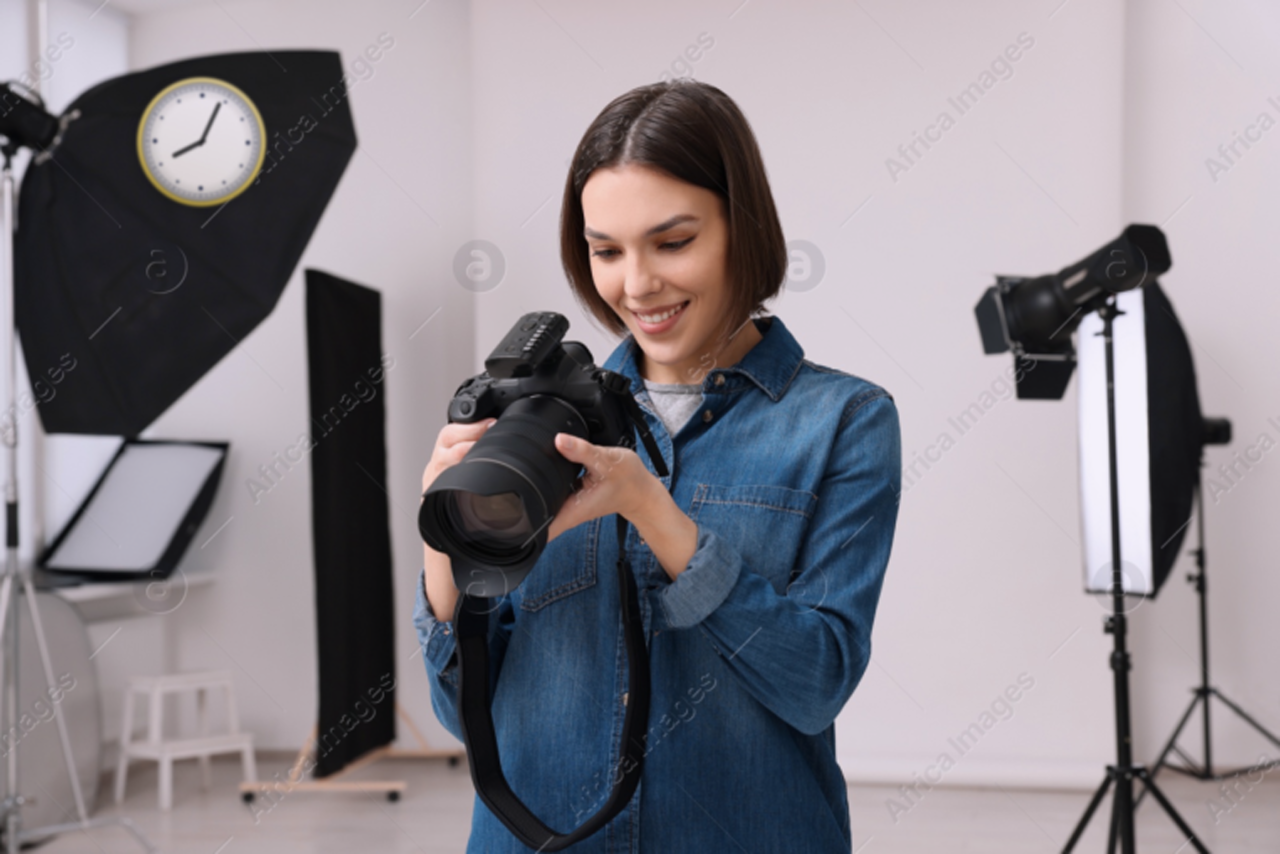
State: 8:04
